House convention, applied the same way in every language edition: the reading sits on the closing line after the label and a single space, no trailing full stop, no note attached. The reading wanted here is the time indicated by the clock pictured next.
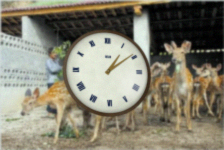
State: 1:09
